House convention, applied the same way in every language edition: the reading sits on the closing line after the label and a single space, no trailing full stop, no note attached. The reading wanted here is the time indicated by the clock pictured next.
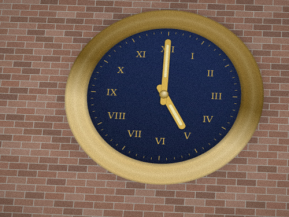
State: 5:00
